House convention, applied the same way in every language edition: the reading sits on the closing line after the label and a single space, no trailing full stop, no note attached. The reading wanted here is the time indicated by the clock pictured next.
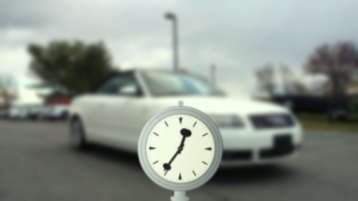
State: 12:36
